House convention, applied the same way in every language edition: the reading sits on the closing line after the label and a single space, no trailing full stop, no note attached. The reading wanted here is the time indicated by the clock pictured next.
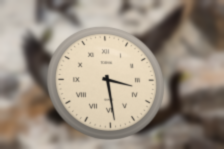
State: 3:29
